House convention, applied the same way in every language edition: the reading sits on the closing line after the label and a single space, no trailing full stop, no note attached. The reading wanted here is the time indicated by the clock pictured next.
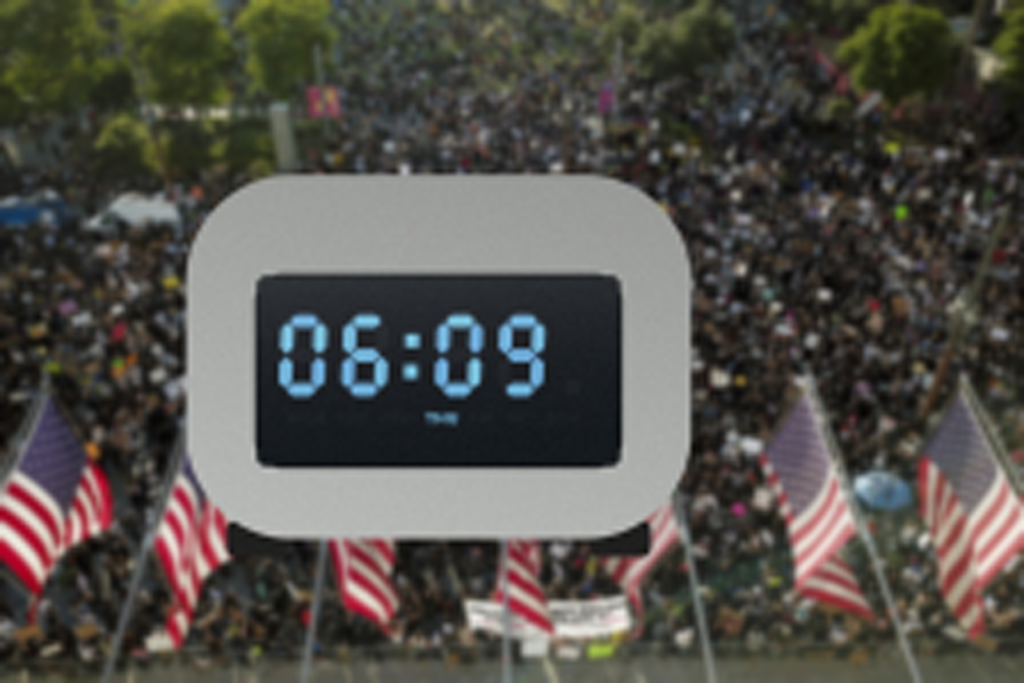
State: 6:09
